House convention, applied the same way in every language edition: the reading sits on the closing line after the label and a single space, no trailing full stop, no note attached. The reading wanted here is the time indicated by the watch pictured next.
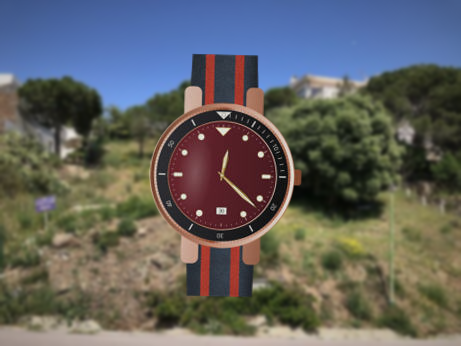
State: 12:22
